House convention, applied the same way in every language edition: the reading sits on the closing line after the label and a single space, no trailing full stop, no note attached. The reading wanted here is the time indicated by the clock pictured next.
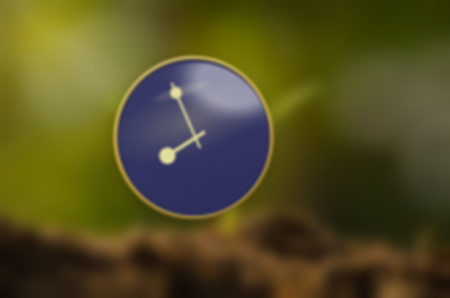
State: 7:56
